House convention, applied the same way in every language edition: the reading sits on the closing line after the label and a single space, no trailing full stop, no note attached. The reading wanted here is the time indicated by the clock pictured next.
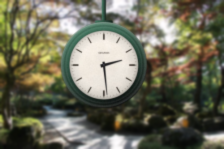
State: 2:29
